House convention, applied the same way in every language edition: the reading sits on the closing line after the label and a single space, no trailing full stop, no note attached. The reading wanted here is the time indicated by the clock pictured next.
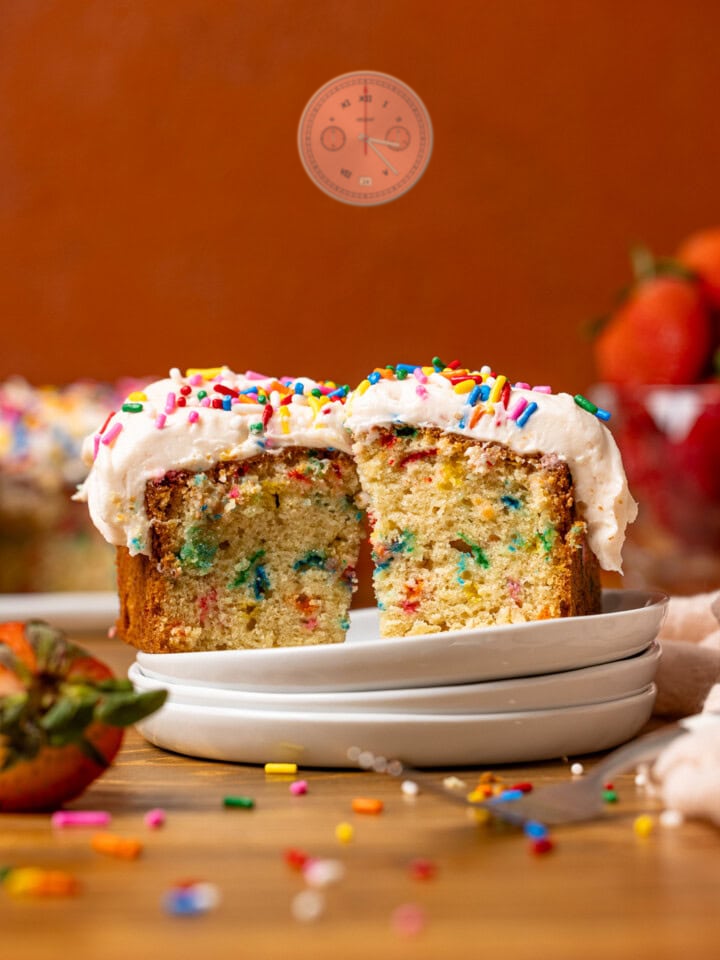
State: 3:23
